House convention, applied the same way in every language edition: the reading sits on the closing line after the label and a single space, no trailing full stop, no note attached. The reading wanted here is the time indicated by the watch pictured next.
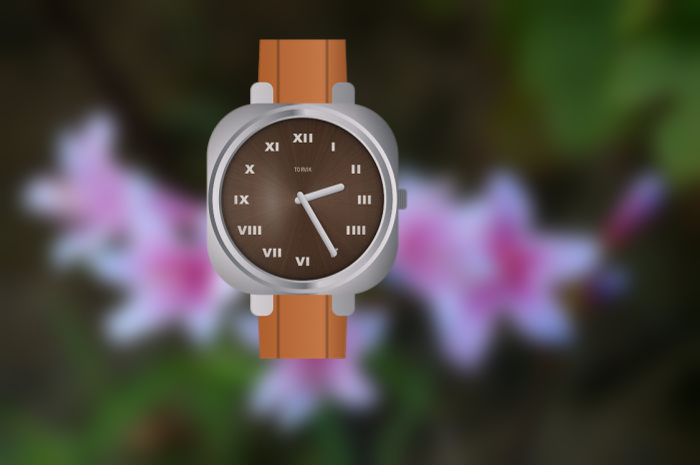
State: 2:25
